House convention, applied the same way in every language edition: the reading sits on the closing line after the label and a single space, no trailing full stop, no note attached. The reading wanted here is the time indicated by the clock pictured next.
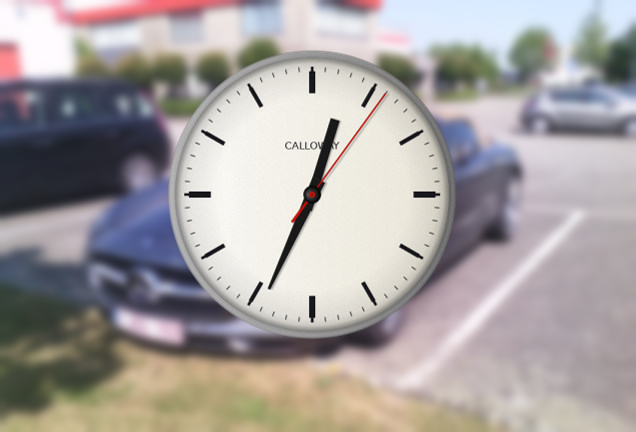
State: 12:34:06
